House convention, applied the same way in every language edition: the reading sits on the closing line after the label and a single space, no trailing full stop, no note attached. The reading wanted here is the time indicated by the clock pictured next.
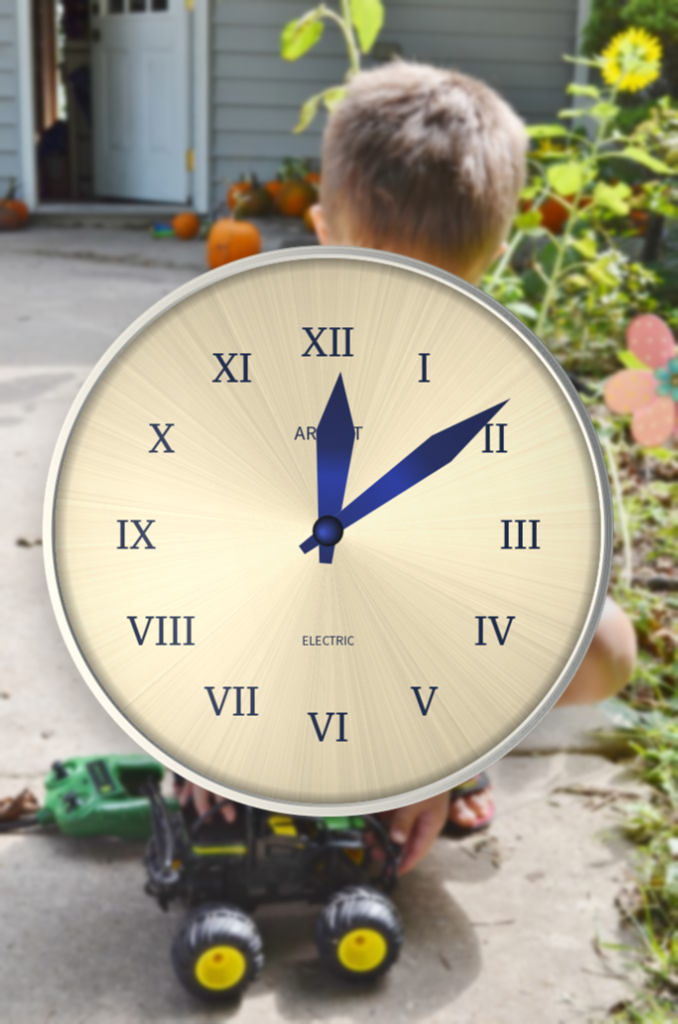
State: 12:09
